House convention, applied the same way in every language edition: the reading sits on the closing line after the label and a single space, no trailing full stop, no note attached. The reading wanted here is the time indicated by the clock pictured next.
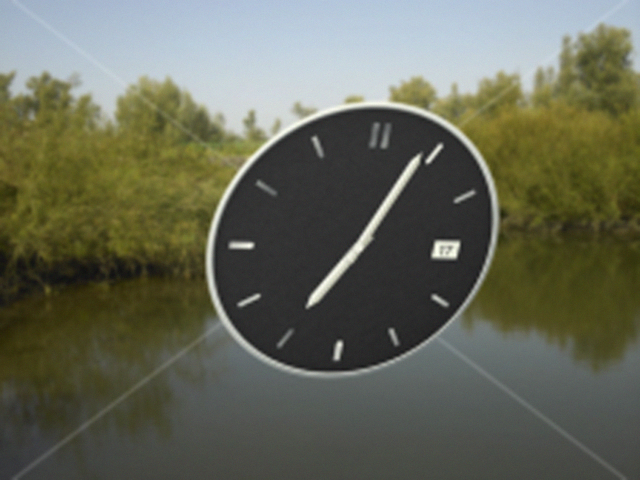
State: 7:04
